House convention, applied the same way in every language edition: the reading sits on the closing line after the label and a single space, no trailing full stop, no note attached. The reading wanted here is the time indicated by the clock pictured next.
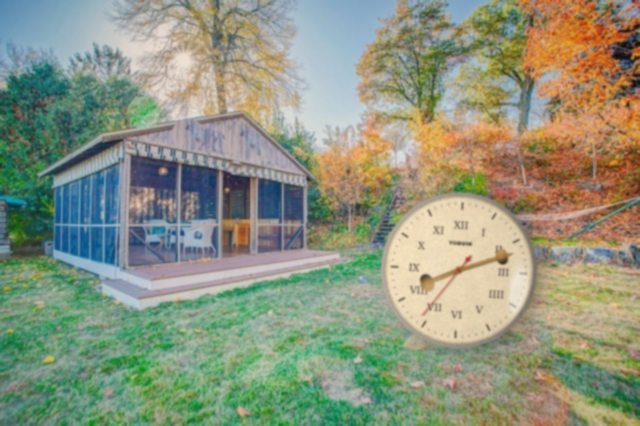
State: 8:11:36
